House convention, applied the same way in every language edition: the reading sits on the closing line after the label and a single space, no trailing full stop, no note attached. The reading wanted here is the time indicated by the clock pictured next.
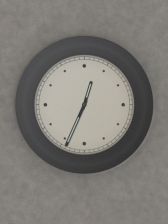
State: 12:34
